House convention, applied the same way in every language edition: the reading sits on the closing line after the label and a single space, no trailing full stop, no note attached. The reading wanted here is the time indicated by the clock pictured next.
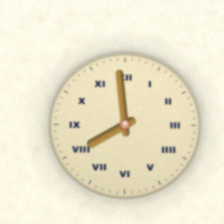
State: 7:59
